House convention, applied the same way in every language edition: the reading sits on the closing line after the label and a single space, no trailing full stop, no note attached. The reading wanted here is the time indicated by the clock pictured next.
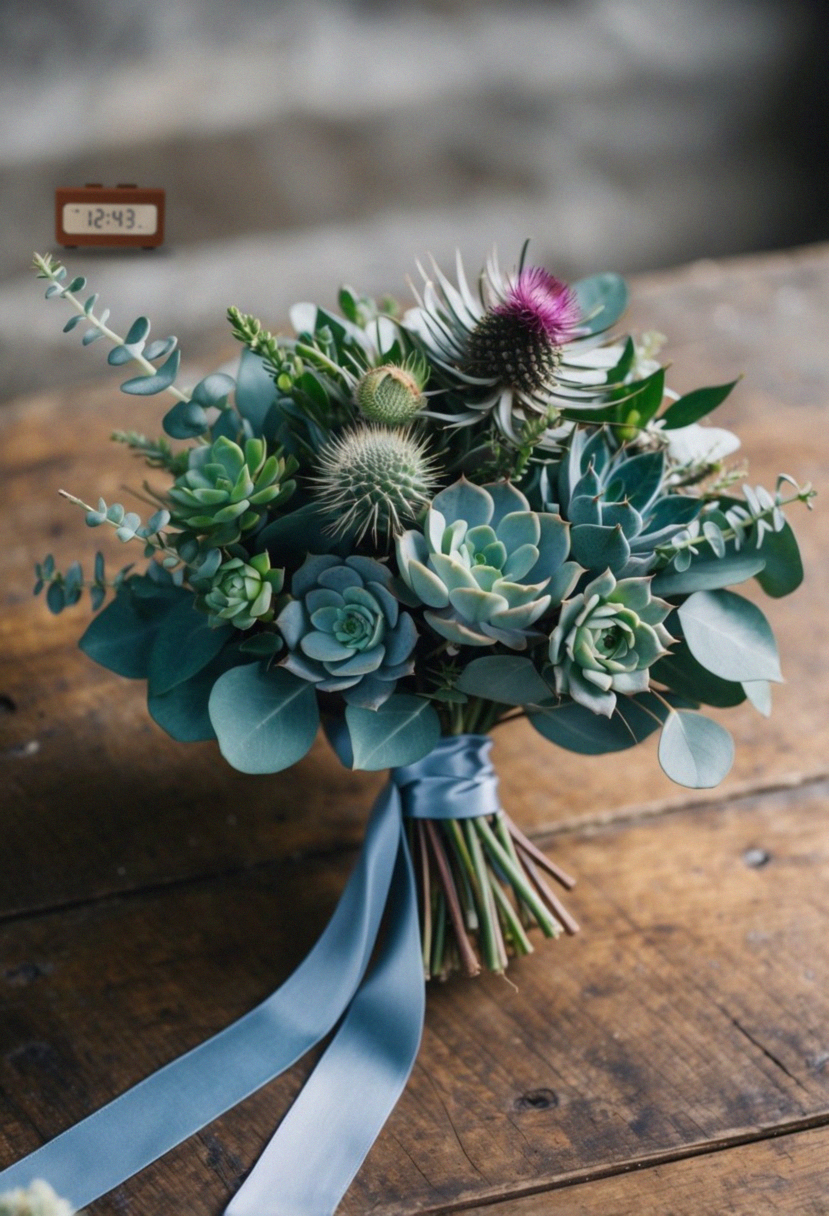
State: 12:43
